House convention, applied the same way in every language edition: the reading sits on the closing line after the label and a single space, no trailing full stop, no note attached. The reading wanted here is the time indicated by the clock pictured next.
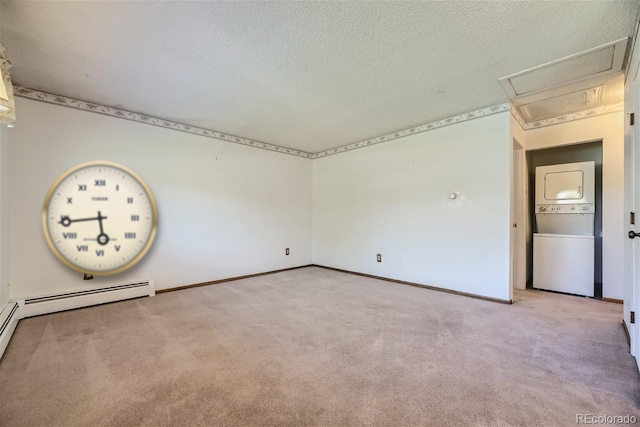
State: 5:44
